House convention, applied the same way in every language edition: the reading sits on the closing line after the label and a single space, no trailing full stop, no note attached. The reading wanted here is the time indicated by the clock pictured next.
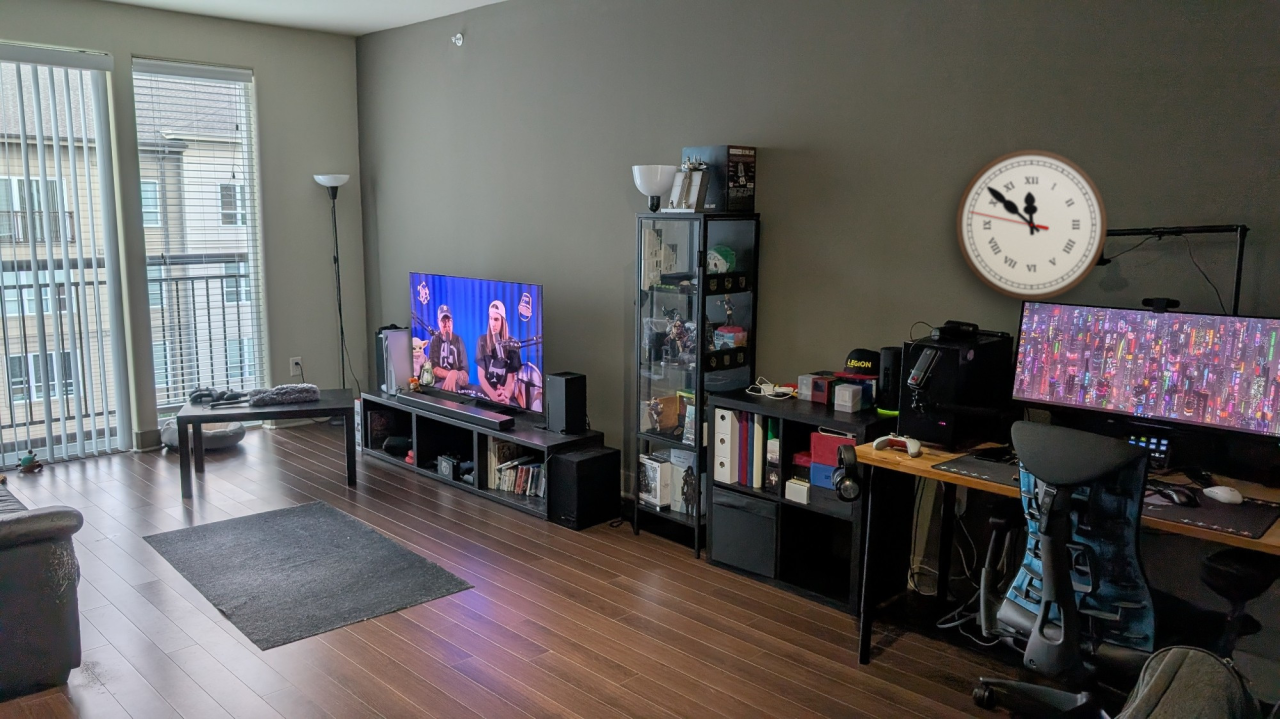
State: 11:51:47
